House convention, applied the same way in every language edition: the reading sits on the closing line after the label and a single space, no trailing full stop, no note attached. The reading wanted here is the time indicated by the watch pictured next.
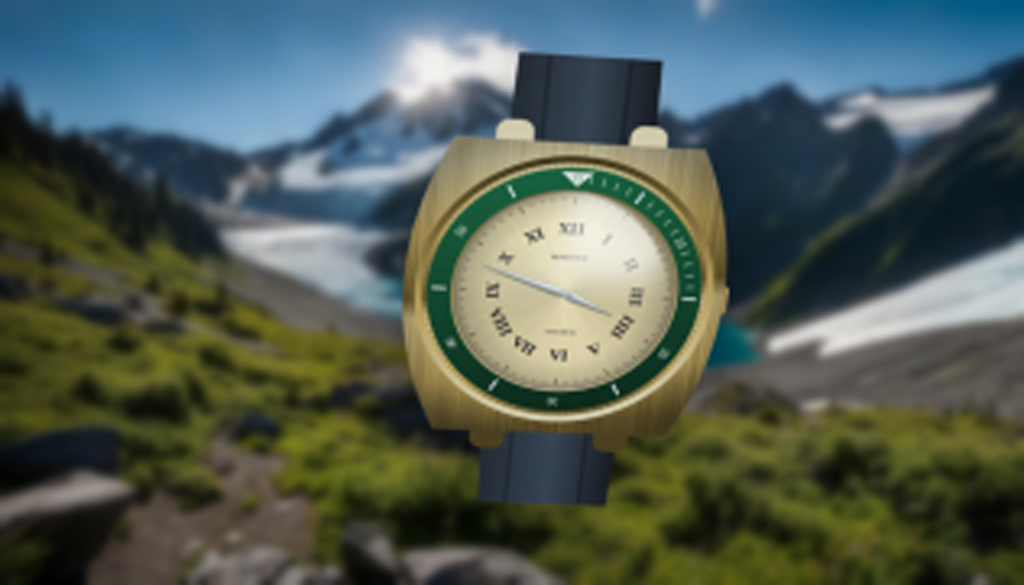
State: 3:48
